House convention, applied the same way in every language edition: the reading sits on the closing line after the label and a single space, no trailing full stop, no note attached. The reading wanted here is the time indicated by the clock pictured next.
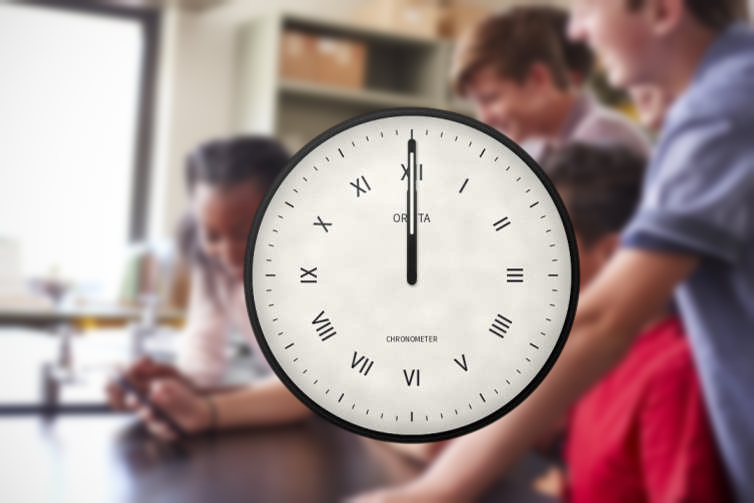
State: 12:00
